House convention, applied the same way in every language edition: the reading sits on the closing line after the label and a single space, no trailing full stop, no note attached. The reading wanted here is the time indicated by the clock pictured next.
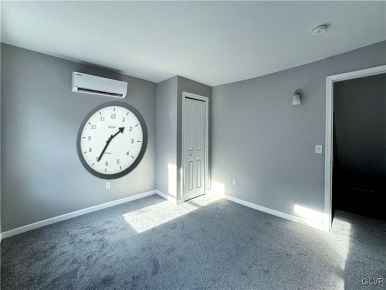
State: 1:34
